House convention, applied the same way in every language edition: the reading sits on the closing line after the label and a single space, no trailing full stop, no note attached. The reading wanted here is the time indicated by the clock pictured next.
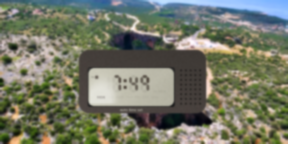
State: 7:49
